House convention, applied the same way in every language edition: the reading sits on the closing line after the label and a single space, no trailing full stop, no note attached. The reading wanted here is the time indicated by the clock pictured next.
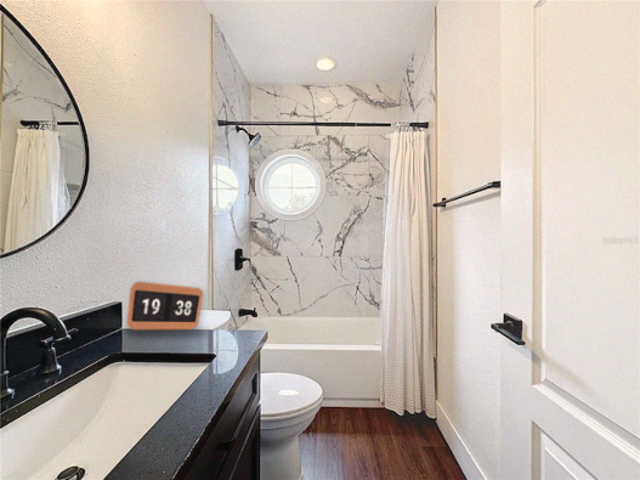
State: 19:38
